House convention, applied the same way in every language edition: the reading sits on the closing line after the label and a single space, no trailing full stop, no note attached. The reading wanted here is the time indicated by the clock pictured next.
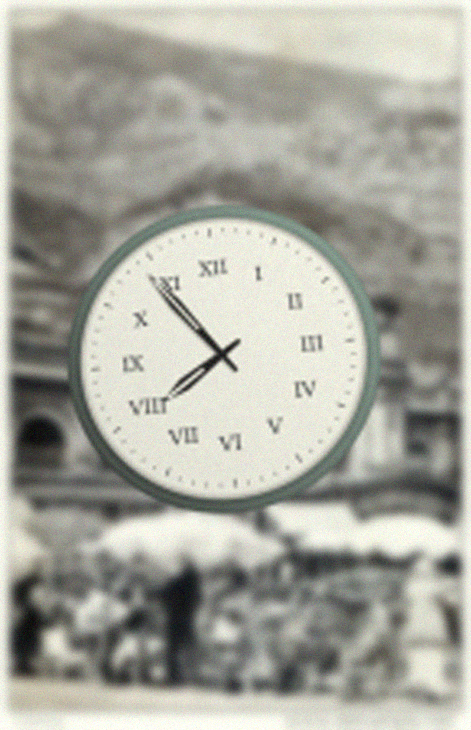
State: 7:54
